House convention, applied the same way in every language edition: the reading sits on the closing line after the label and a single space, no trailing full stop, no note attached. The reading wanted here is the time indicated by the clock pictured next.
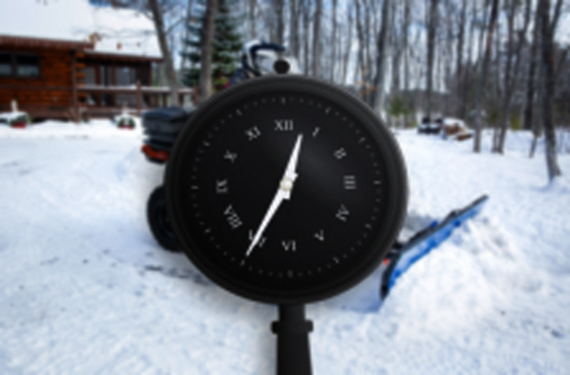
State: 12:35
